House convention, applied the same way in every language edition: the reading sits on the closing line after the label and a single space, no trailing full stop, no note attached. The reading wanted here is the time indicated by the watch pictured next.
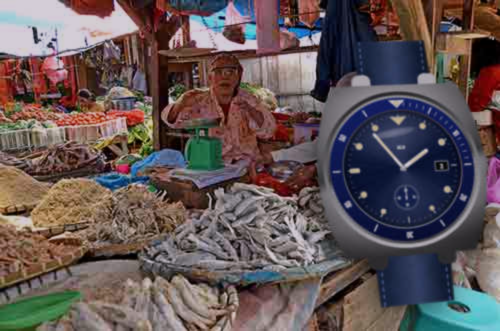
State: 1:54
